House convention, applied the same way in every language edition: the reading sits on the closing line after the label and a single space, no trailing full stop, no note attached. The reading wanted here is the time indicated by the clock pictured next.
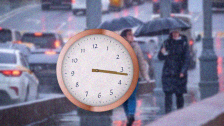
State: 3:17
